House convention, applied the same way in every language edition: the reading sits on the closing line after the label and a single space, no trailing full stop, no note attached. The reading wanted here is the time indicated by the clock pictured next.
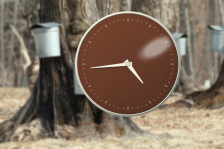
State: 4:44
